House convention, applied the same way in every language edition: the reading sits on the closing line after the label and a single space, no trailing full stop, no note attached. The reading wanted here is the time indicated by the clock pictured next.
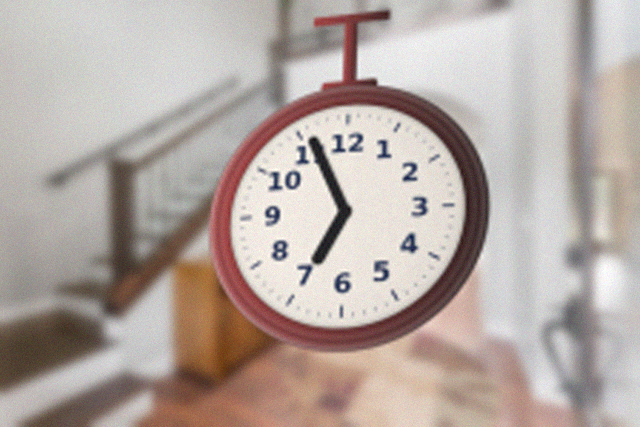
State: 6:56
